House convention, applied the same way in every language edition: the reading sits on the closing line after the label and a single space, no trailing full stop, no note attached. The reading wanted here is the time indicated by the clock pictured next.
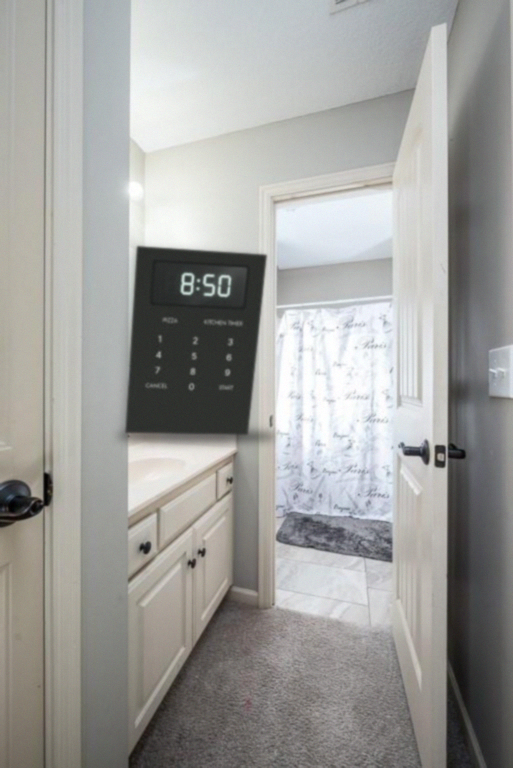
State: 8:50
